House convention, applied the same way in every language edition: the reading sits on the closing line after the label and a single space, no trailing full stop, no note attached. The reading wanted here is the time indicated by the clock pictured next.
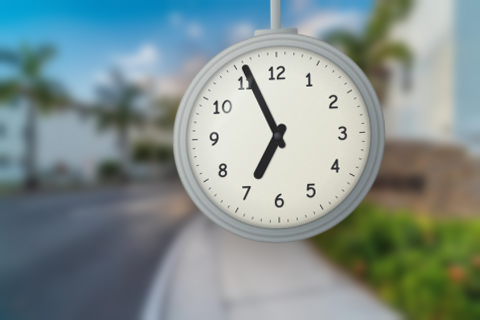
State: 6:56
